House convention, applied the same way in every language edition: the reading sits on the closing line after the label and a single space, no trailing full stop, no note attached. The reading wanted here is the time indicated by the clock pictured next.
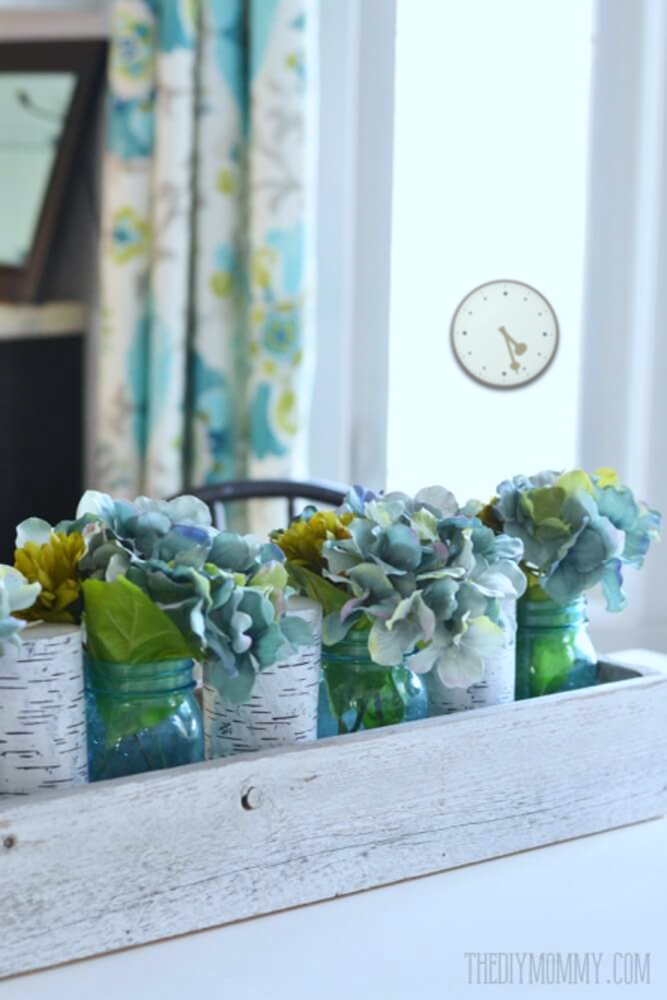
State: 4:27
